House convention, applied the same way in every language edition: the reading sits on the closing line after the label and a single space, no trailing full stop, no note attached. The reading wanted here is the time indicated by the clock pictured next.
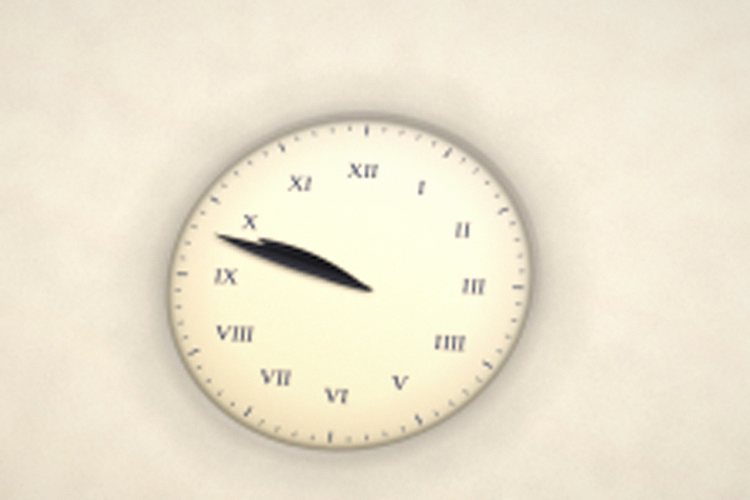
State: 9:48
